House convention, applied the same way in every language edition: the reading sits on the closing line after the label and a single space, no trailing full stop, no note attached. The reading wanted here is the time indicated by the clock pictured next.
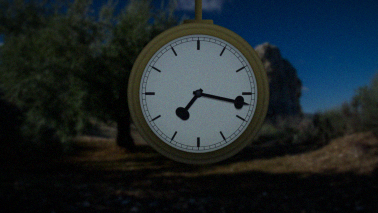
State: 7:17
